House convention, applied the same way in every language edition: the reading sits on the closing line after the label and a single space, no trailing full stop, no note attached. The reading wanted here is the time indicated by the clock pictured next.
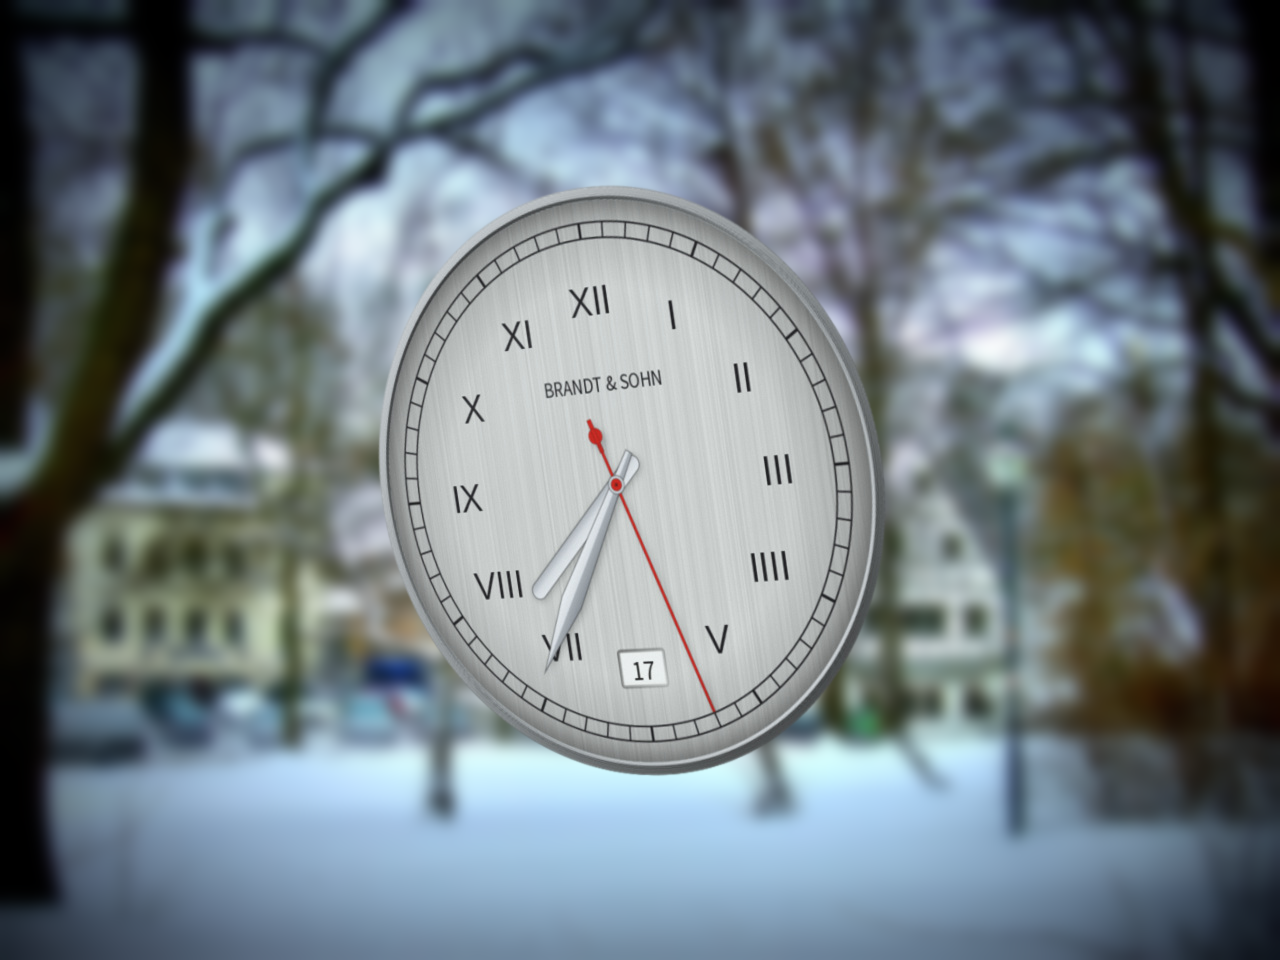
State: 7:35:27
